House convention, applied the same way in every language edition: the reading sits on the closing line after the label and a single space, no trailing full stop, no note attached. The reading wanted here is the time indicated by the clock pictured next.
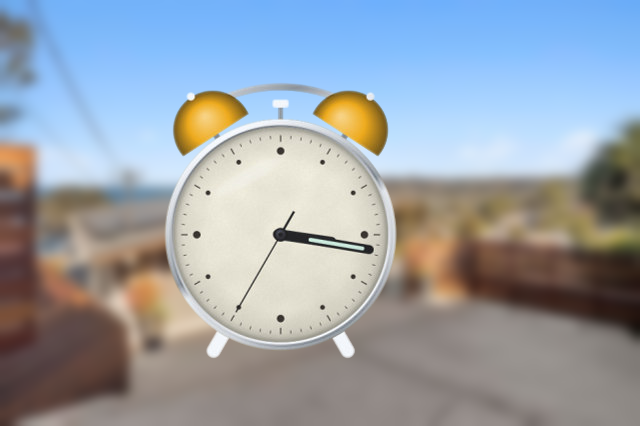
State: 3:16:35
